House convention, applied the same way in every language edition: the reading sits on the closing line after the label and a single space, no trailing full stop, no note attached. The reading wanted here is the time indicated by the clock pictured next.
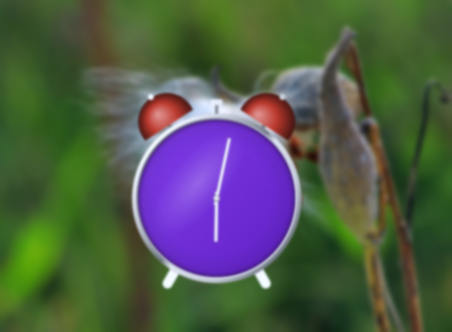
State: 6:02
